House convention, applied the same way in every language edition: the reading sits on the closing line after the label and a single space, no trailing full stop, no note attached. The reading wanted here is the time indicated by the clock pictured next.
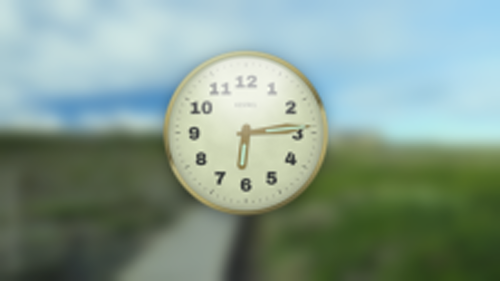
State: 6:14
